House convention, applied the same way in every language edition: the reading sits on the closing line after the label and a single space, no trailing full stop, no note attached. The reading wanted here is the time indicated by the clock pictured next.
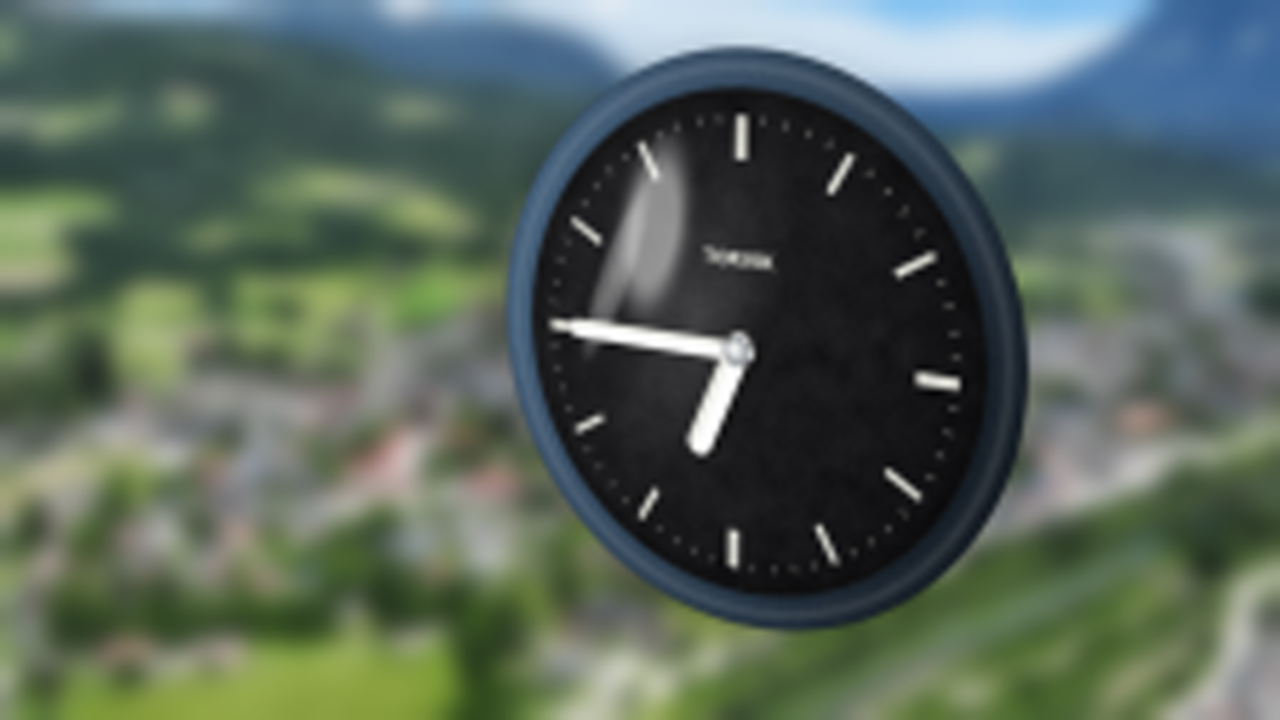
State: 6:45
